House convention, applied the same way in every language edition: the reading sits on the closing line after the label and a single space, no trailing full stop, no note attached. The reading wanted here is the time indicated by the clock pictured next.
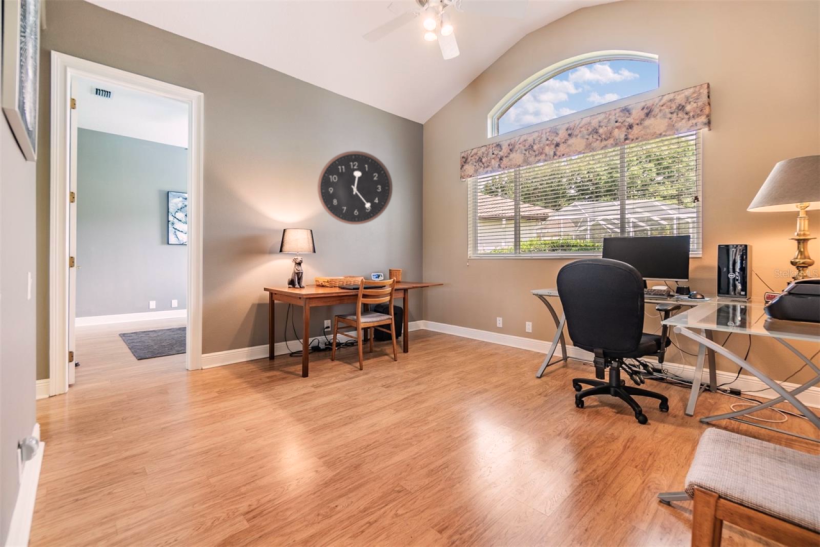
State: 12:24
